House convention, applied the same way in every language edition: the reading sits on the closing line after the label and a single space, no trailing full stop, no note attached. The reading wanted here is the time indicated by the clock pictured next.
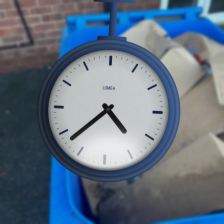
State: 4:38
